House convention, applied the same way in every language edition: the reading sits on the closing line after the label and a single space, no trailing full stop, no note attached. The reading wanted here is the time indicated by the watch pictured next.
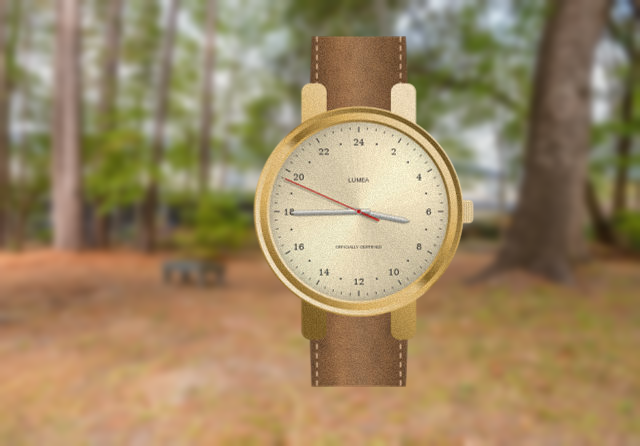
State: 6:44:49
